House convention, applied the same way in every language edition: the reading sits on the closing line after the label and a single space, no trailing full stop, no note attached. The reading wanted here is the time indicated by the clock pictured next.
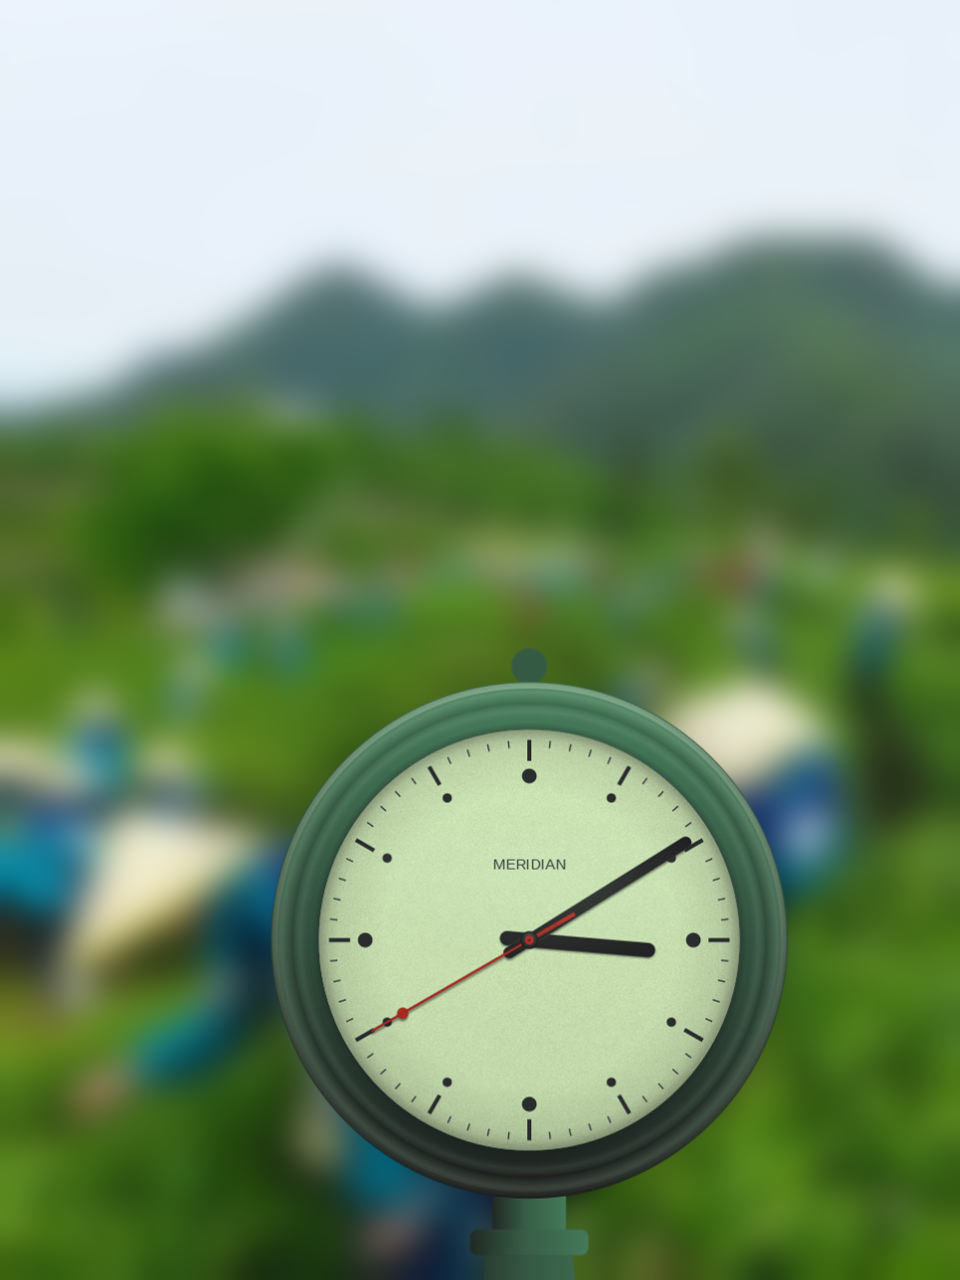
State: 3:09:40
